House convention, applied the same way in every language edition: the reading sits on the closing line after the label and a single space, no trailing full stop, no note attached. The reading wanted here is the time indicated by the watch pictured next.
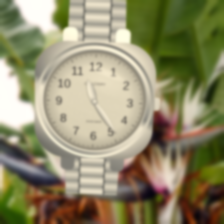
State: 11:24
